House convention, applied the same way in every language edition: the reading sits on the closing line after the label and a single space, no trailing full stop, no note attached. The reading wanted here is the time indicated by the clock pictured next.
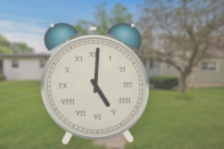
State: 5:01
